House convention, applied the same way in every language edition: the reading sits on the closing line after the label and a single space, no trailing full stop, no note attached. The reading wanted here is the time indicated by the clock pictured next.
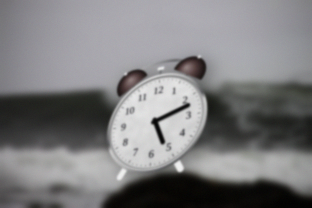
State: 5:12
